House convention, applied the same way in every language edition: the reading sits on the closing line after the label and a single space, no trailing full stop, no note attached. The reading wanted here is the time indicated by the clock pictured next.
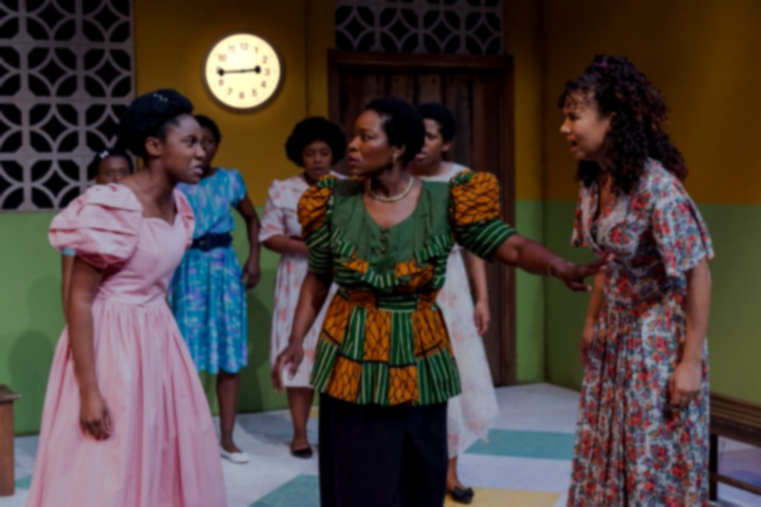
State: 2:44
